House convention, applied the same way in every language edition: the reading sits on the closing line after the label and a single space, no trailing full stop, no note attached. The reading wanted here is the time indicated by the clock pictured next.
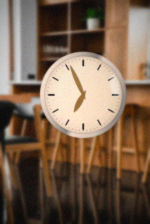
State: 6:56
